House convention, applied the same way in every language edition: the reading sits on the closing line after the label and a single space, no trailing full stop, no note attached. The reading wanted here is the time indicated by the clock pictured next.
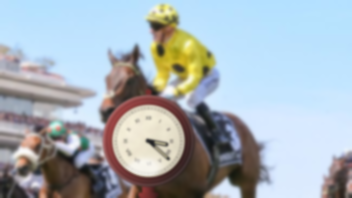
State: 3:22
